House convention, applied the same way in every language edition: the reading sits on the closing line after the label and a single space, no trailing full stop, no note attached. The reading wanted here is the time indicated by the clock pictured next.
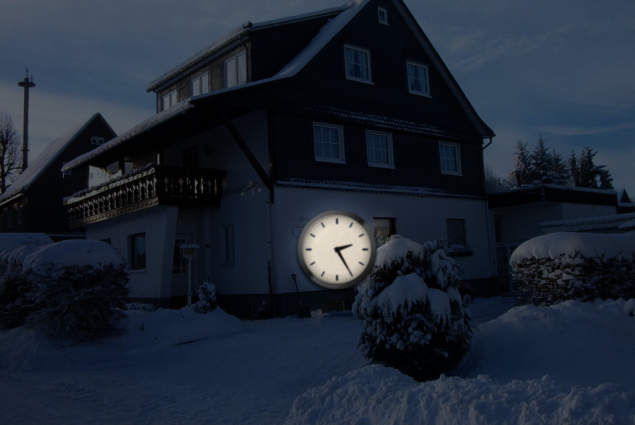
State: 2:25
